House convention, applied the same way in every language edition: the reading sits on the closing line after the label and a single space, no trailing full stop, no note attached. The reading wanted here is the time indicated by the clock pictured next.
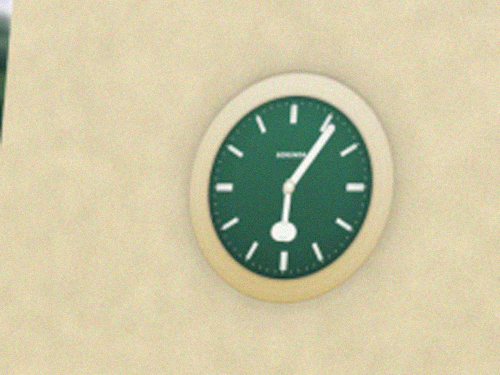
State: 6:06
